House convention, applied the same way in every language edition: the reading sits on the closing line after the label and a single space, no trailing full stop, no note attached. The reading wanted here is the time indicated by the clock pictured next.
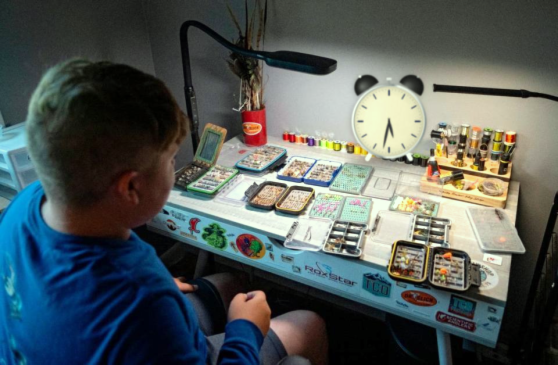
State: 5:32
